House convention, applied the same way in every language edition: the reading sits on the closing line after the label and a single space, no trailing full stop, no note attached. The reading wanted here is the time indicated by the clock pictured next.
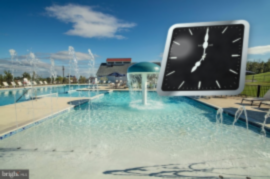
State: 7:00
